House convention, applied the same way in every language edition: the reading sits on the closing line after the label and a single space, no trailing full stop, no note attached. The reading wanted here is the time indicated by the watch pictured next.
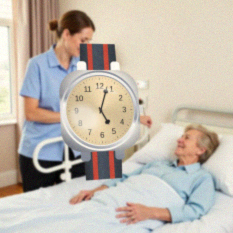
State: 5:03
